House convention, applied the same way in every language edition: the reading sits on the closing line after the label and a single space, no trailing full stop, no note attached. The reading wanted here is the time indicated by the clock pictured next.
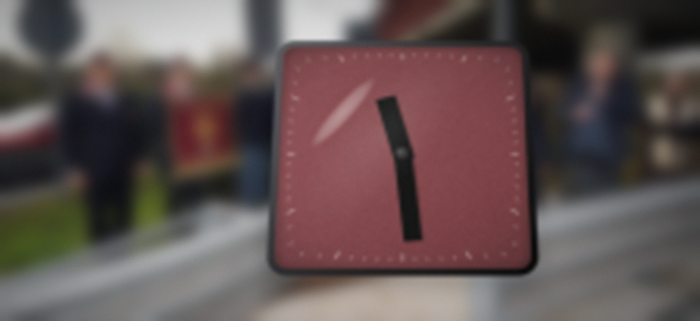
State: 11:29
